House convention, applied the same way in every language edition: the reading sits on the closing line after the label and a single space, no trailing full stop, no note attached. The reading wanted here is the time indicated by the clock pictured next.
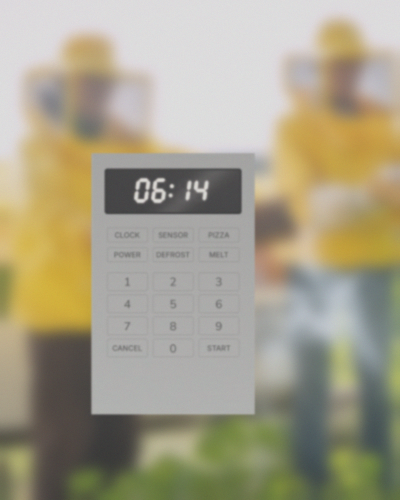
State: 6:14
